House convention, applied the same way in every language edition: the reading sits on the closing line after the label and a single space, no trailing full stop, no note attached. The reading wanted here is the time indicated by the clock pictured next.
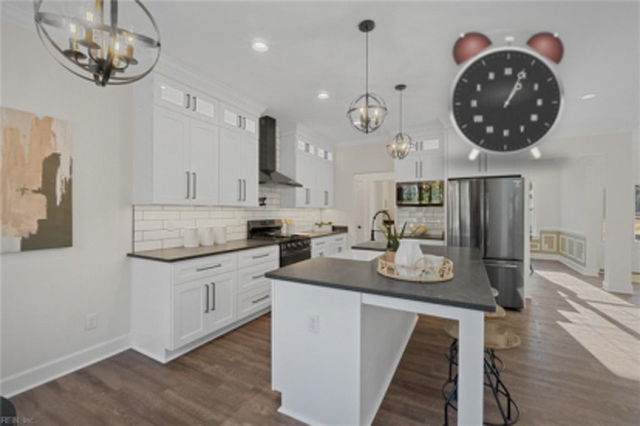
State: 1:04
